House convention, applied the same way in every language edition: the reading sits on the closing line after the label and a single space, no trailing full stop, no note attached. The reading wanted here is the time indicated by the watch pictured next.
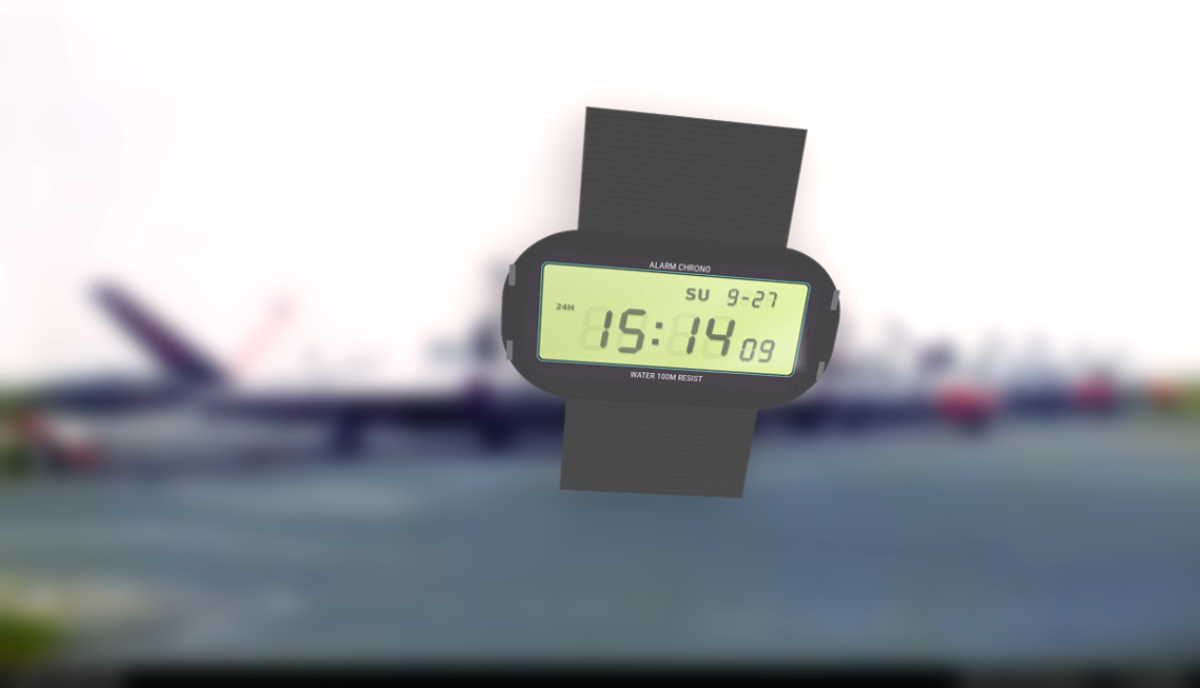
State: 15:14:09
